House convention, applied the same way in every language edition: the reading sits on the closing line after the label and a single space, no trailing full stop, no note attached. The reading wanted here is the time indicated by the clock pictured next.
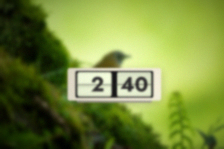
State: 2:40
